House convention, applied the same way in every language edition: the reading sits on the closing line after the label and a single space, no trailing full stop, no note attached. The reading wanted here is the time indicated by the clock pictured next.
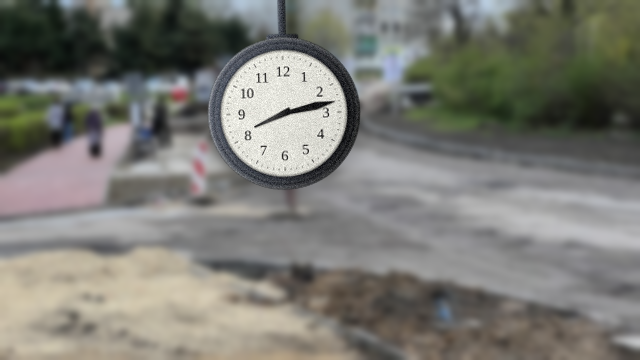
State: 8:13
